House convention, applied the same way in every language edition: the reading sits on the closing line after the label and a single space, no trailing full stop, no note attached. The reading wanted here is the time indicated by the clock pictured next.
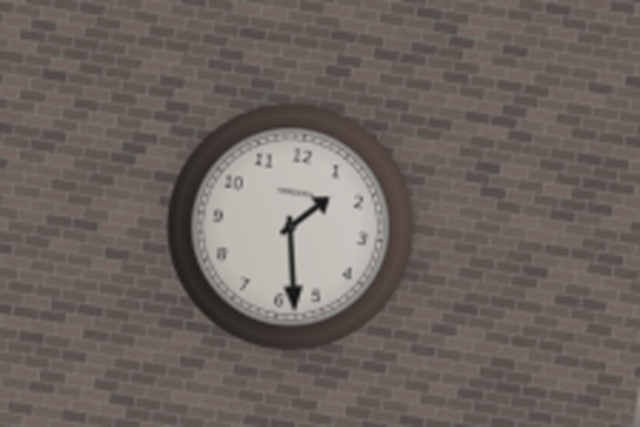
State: 1:28
